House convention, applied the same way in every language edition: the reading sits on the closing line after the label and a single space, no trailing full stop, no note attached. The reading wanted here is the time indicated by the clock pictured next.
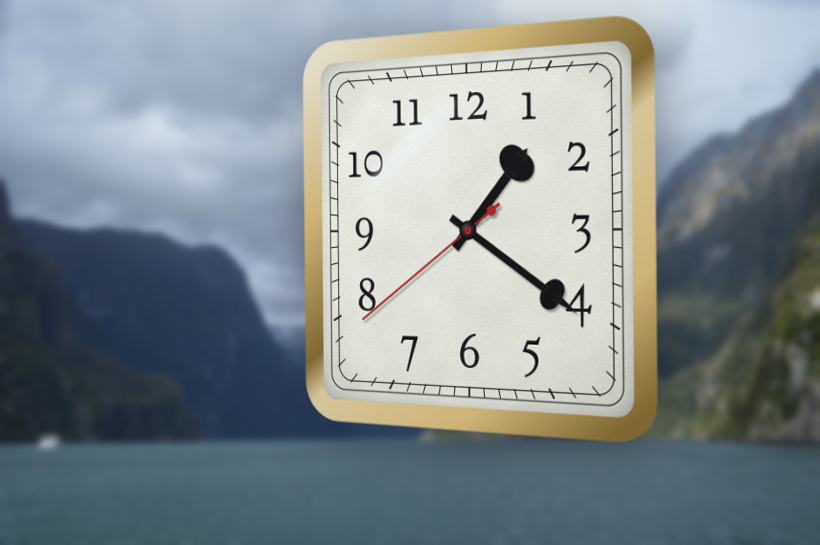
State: 1:20:39
